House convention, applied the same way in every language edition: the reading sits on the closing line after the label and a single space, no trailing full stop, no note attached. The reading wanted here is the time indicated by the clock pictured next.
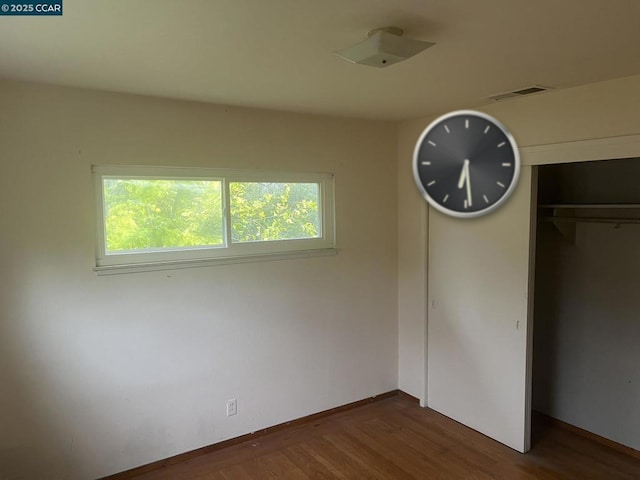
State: 6:29
